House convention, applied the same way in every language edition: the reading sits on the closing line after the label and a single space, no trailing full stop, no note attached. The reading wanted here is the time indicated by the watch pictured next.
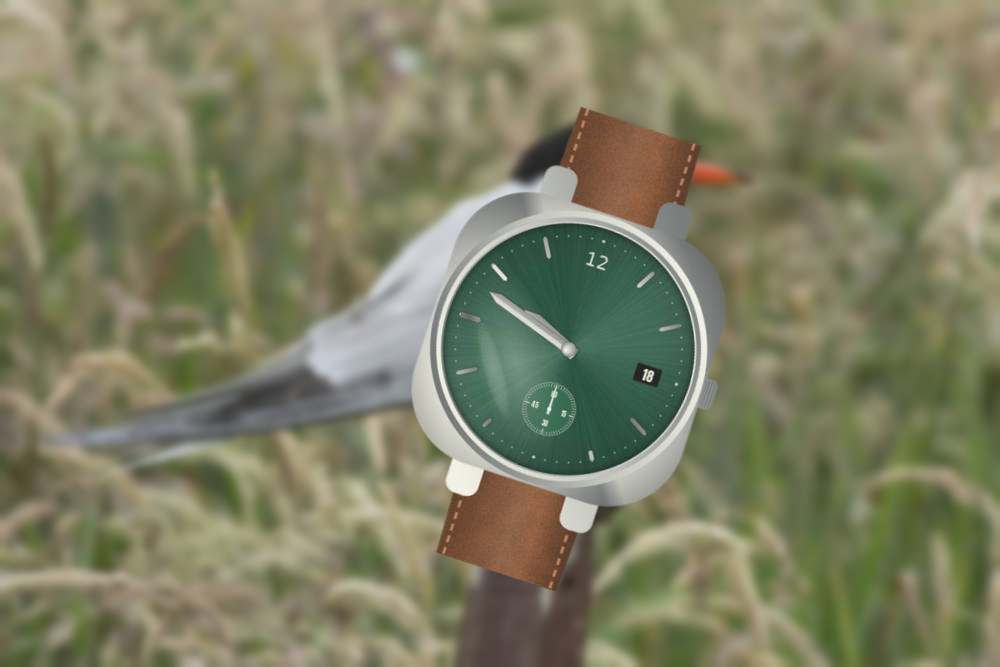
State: 9:48
